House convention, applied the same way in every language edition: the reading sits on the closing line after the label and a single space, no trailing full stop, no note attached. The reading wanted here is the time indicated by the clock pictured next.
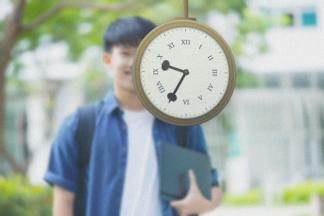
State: 9:35
